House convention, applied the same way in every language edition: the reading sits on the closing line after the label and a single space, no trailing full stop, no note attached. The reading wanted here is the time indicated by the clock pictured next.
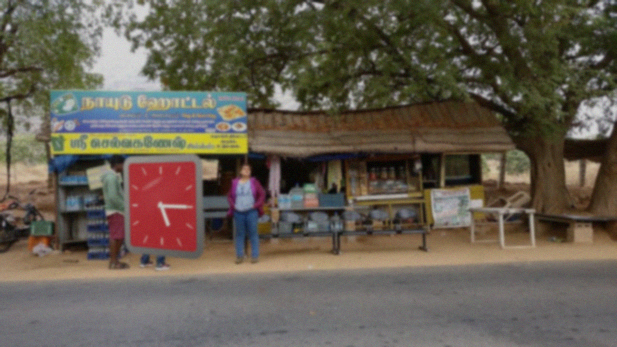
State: 5:15
